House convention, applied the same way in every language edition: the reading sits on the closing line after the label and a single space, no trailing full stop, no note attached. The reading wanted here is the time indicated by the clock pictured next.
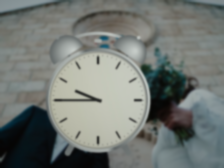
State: 9:45
